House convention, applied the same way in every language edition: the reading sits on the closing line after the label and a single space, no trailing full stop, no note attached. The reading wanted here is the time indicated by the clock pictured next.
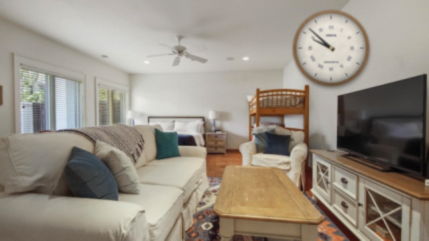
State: 9:52
